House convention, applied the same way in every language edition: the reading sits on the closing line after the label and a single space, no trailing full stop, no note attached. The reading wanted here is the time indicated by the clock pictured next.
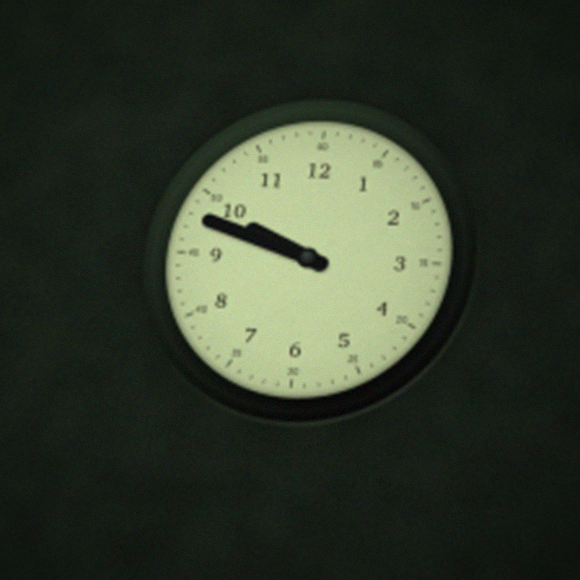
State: 9:48
